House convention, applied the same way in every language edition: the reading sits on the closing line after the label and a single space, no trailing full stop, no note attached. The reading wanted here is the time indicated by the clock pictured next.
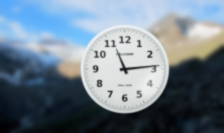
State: 11:14
